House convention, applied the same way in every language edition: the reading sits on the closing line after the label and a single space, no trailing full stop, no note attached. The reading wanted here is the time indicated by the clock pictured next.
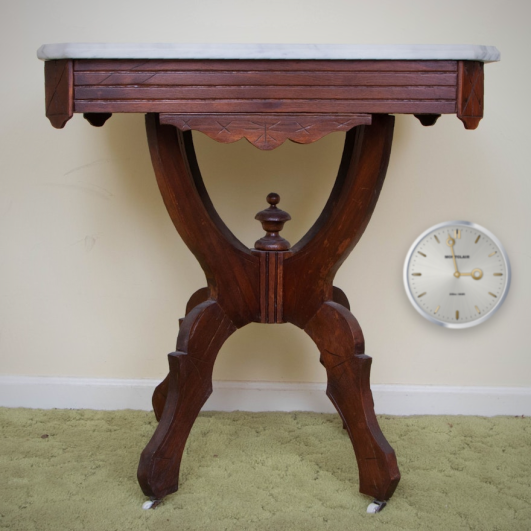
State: 2:58
